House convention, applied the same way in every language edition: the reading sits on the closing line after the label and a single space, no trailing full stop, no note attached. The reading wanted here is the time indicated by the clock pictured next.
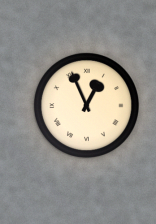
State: 12:56
